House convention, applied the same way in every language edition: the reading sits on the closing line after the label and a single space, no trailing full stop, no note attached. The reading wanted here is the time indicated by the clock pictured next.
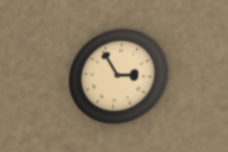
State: 2:54
